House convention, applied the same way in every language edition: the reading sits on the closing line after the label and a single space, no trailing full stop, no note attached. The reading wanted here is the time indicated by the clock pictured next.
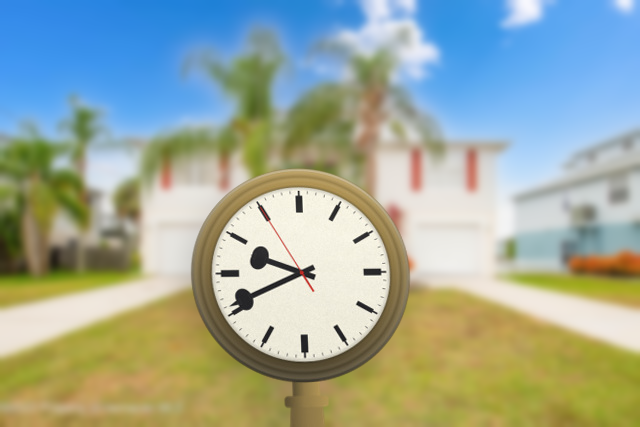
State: 9:40:55
